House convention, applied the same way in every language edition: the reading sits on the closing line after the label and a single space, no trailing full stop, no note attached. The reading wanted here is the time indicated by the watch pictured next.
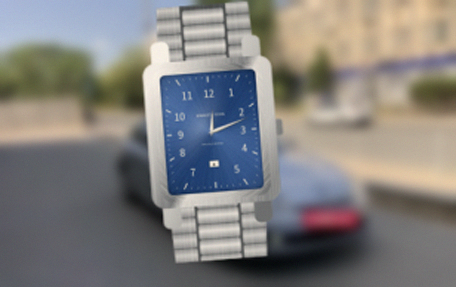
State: 12:12
